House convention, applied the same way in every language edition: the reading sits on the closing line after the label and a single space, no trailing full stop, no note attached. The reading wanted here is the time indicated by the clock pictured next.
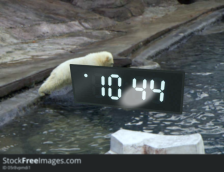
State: 10:44
